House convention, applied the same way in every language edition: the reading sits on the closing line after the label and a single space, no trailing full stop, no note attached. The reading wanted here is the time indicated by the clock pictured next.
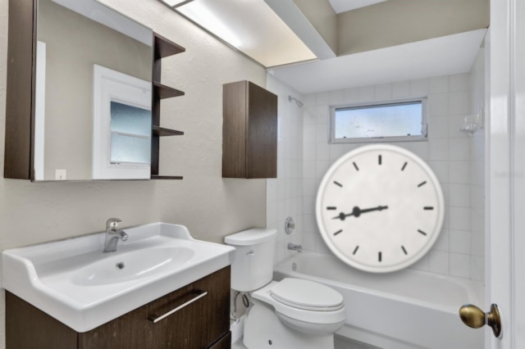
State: 8:43
